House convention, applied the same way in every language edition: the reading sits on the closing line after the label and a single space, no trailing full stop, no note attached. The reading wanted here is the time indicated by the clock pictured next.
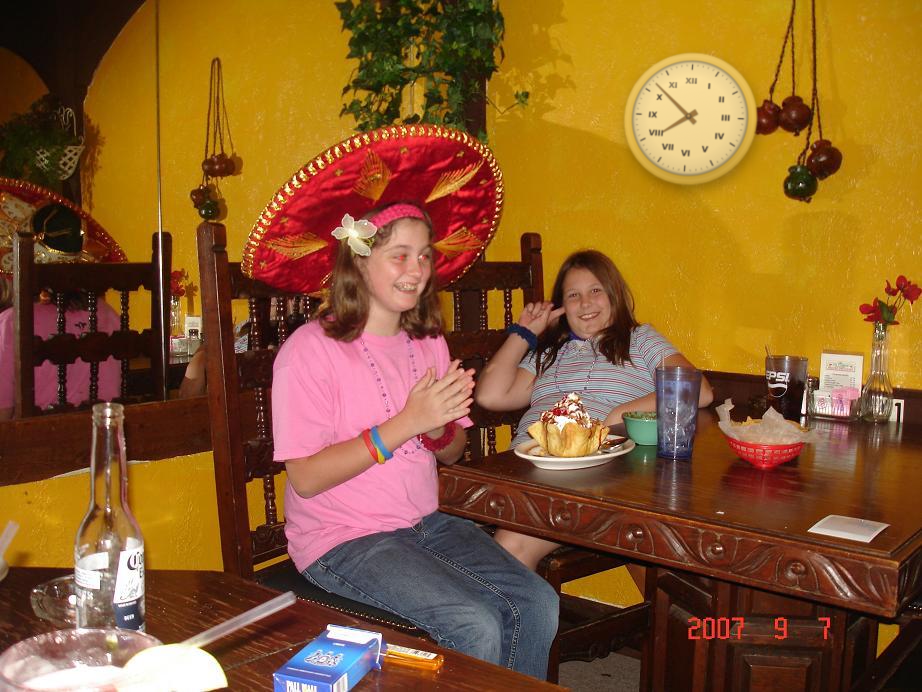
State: 7:52
